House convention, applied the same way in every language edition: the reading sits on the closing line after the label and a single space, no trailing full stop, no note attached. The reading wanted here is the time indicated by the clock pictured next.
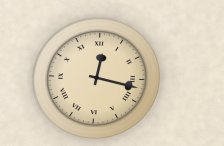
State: 12:17
